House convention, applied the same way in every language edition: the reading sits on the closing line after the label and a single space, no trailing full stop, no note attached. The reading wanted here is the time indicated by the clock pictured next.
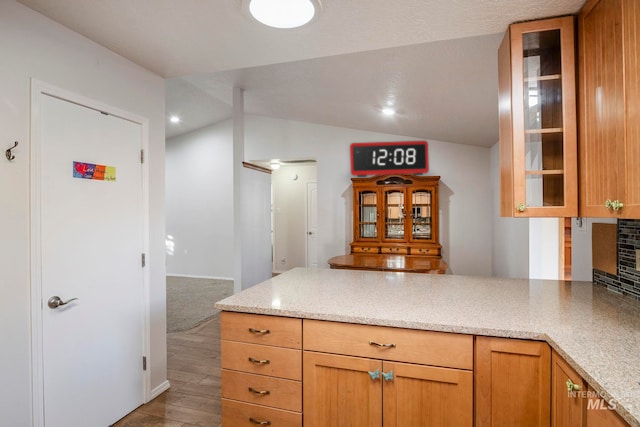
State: 12:08
